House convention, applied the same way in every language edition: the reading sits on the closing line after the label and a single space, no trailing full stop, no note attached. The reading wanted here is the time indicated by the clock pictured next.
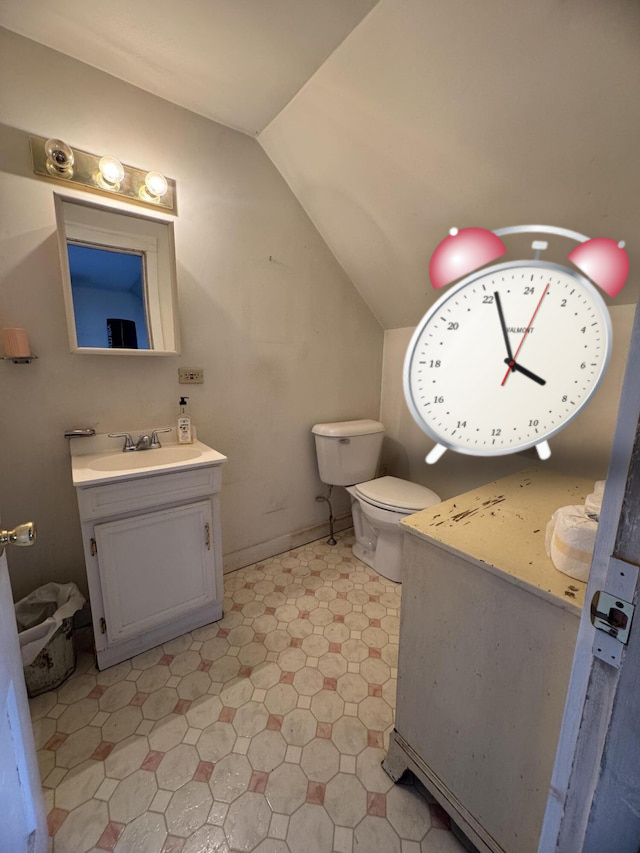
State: 7:56:02
